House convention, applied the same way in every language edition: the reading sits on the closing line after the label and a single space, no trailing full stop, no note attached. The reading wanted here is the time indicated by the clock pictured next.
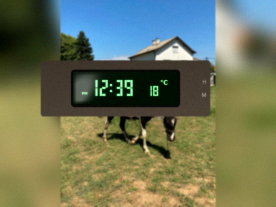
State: 12:39
